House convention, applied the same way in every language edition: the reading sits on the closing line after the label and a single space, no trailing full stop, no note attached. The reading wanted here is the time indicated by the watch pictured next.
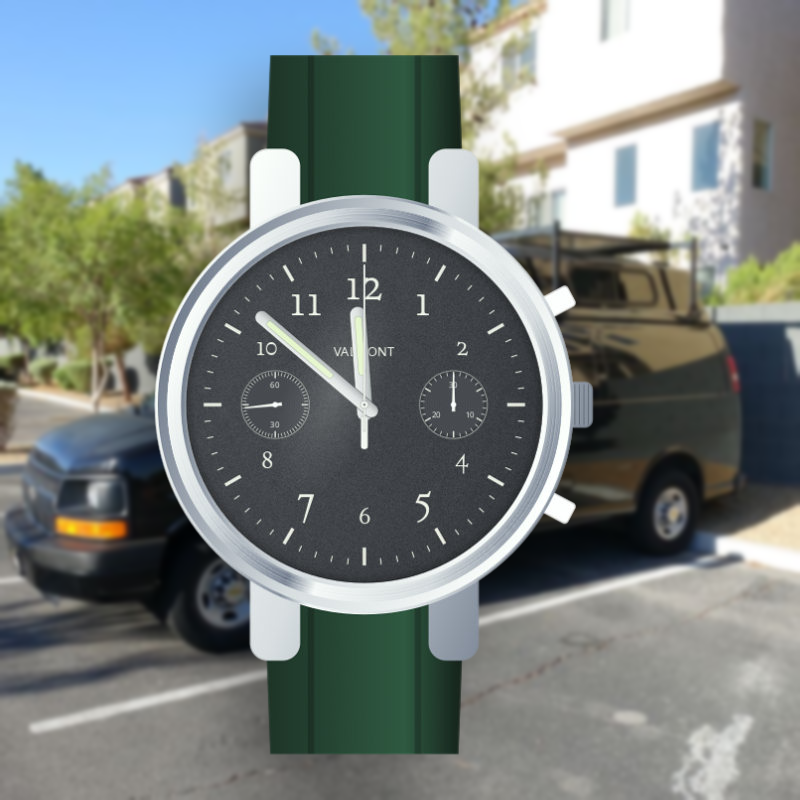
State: 11:51:44
